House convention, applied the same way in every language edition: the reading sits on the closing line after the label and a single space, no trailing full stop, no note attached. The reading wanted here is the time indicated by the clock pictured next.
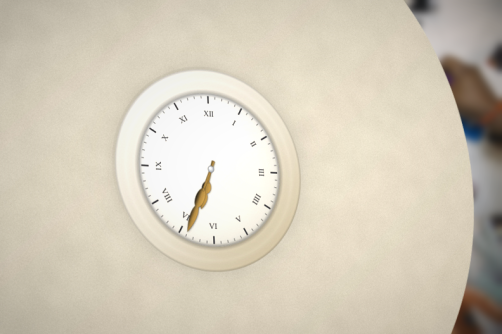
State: 6:34
